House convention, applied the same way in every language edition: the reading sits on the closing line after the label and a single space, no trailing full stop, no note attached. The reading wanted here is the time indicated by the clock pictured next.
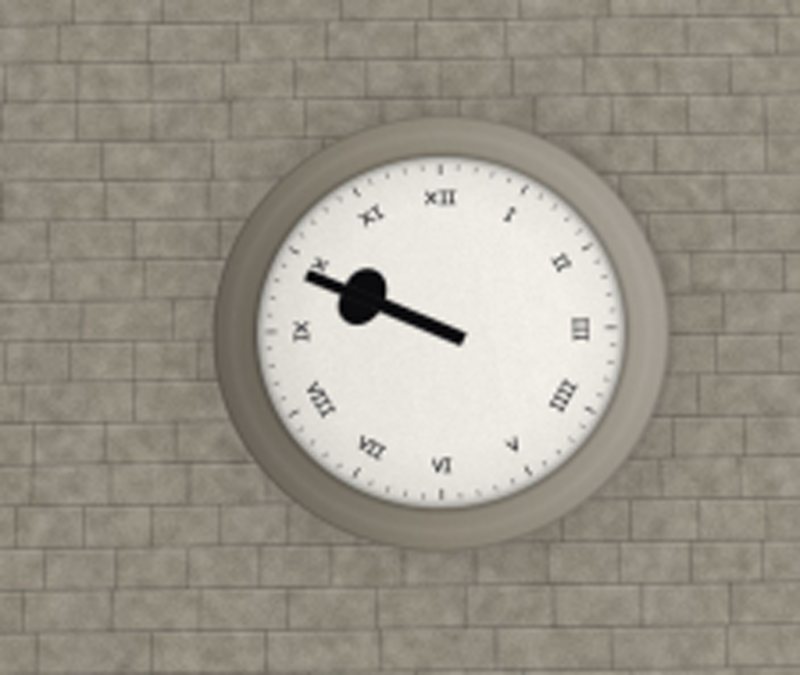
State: 9:49
